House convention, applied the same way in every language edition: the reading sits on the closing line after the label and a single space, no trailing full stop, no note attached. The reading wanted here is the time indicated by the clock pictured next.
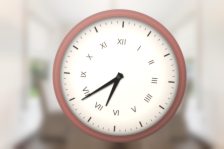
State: 6:39
